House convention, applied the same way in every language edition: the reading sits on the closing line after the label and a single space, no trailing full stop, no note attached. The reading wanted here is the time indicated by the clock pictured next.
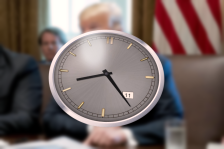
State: 8:24
